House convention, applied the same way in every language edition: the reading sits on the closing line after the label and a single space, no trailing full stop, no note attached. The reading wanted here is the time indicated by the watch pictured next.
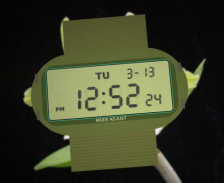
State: 12:52:24
